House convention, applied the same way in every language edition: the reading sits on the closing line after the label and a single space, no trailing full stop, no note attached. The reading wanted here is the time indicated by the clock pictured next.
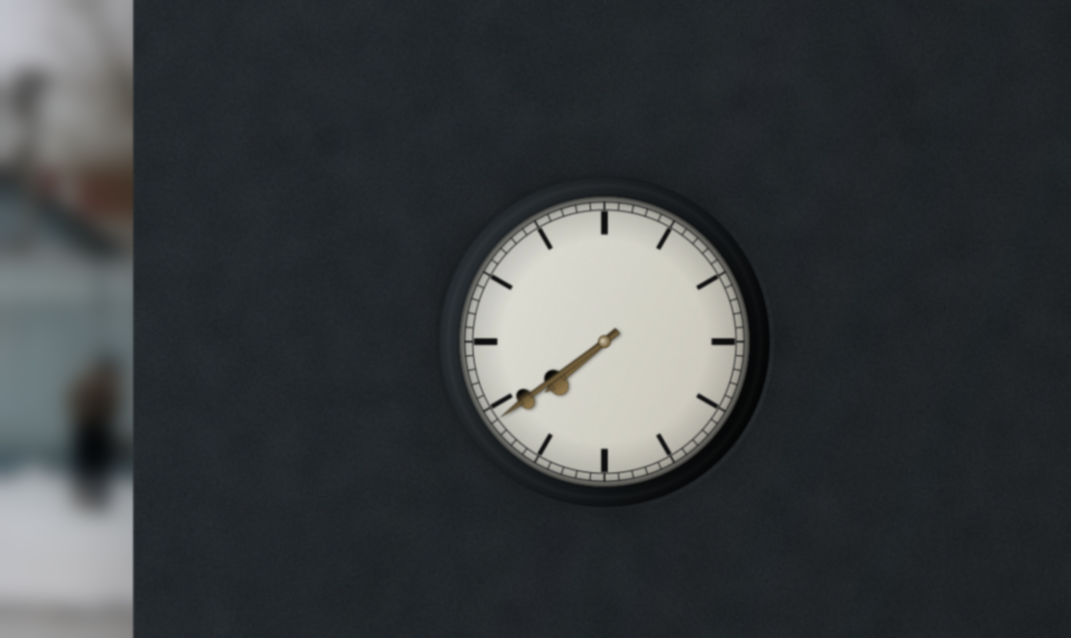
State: 7:39
